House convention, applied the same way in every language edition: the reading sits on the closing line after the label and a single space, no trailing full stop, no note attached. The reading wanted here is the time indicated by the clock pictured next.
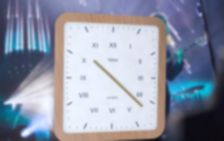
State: 10:22
